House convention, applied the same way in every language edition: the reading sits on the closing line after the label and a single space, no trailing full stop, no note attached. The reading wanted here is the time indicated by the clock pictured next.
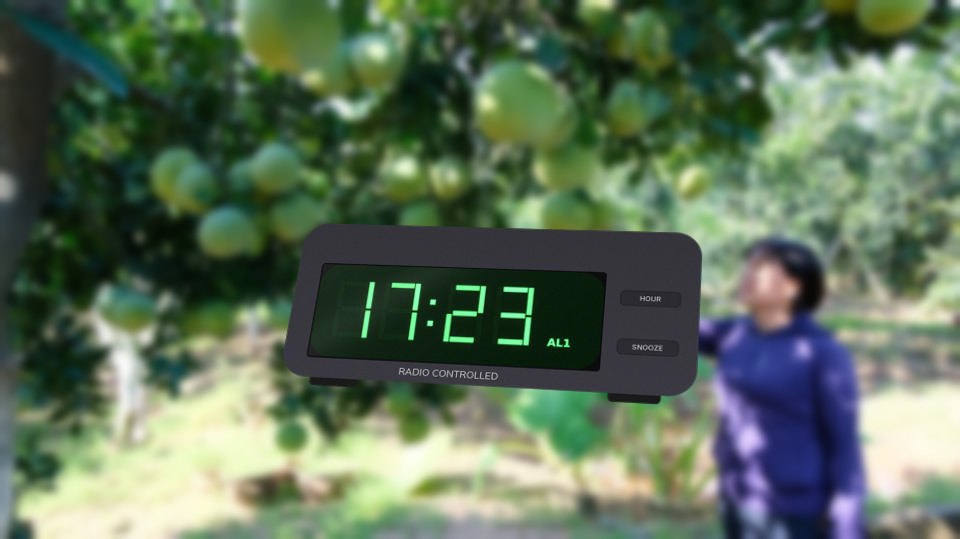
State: 17:23
